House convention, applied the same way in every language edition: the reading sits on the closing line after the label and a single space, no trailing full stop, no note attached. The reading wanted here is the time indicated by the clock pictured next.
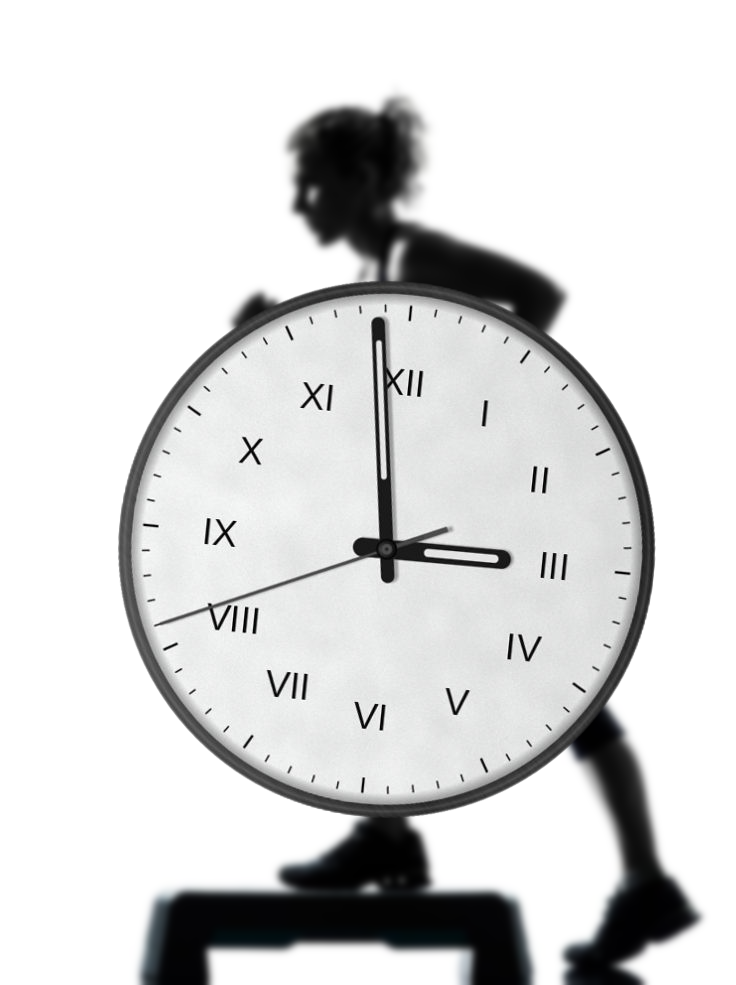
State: 2:58:41
